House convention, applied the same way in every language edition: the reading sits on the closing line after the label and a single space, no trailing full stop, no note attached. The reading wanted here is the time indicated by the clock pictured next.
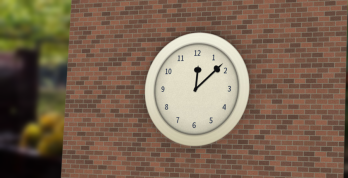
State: 12:08
